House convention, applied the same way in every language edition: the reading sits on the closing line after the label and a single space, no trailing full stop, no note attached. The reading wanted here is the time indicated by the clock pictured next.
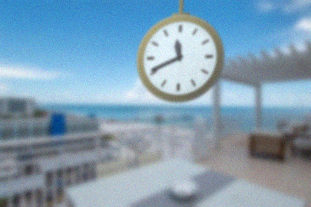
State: 11:41
